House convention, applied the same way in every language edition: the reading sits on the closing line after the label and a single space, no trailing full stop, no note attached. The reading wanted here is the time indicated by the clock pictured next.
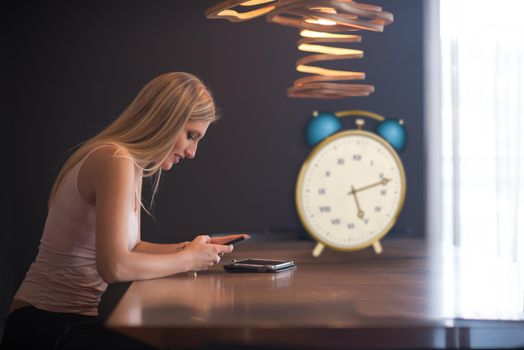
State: 5:12
